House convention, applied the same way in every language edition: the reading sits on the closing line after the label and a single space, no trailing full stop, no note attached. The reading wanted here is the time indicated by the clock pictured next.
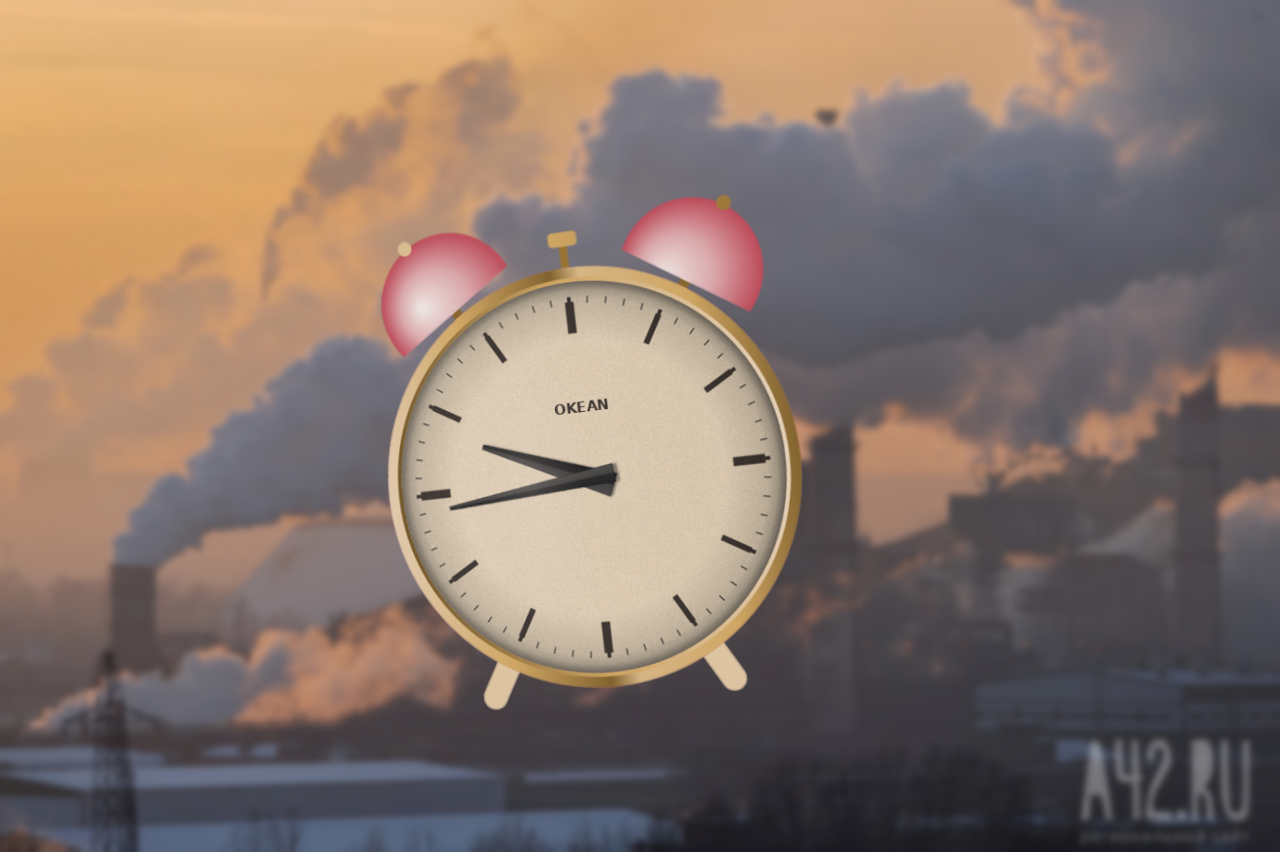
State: 9:44
